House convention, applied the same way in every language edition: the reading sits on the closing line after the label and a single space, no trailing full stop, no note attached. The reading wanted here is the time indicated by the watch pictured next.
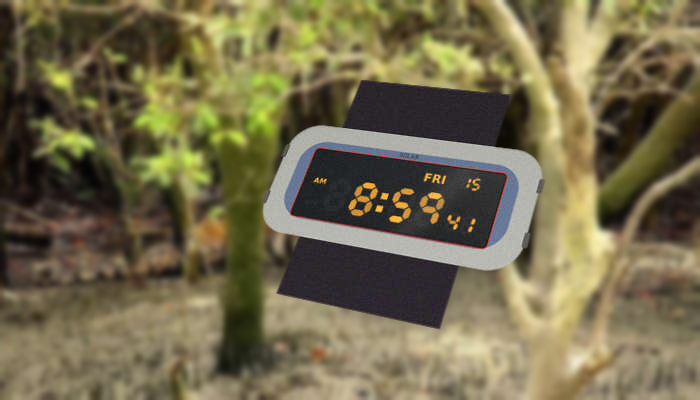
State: 8:59:41
